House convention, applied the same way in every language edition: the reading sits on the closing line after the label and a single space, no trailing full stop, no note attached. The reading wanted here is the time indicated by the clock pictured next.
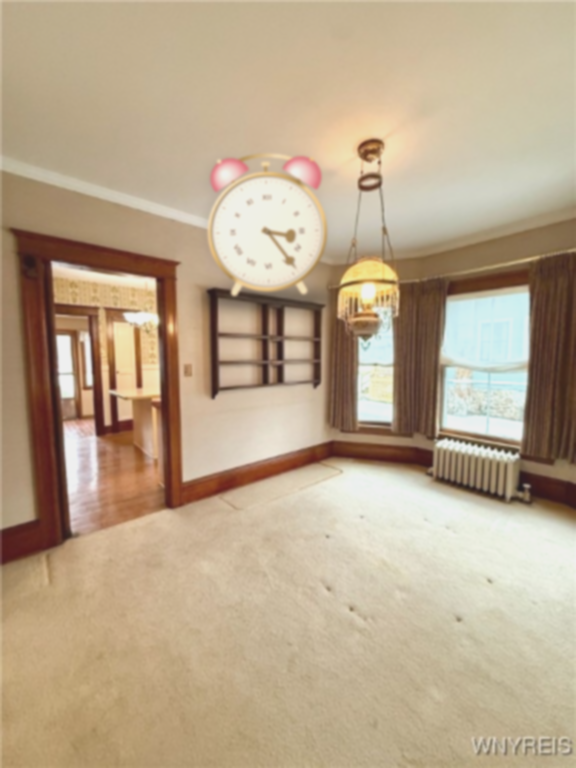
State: 3:24
